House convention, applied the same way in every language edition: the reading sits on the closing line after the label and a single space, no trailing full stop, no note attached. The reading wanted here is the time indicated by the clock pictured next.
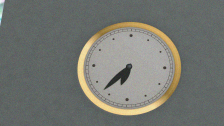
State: 6:37
